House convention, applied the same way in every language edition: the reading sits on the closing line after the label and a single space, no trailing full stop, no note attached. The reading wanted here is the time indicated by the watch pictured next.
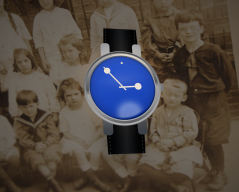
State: 2:53
